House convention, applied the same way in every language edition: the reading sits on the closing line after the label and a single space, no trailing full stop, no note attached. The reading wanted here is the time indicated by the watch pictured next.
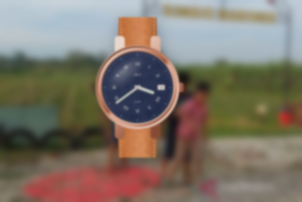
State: 3:39
